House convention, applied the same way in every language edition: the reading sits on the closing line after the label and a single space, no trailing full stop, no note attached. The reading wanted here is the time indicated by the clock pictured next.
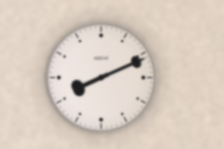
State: 8:11
